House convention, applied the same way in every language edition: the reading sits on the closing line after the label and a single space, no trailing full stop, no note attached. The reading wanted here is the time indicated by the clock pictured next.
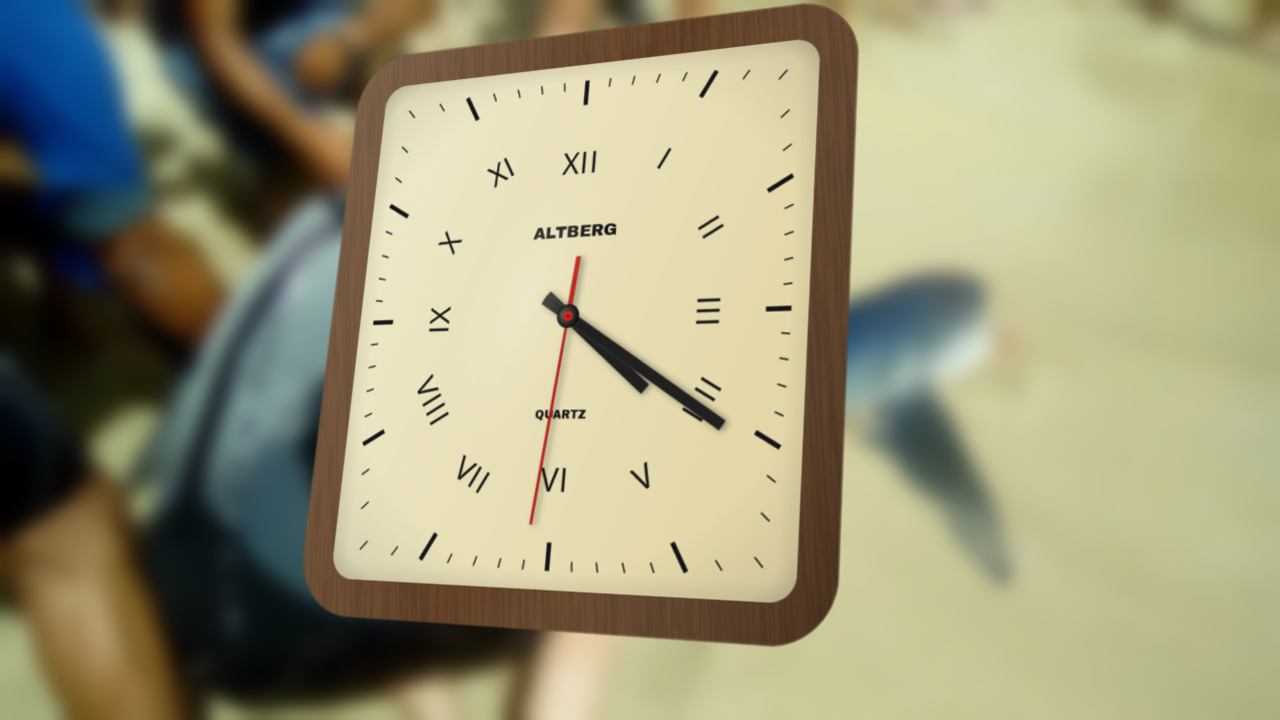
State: 4:20:31
